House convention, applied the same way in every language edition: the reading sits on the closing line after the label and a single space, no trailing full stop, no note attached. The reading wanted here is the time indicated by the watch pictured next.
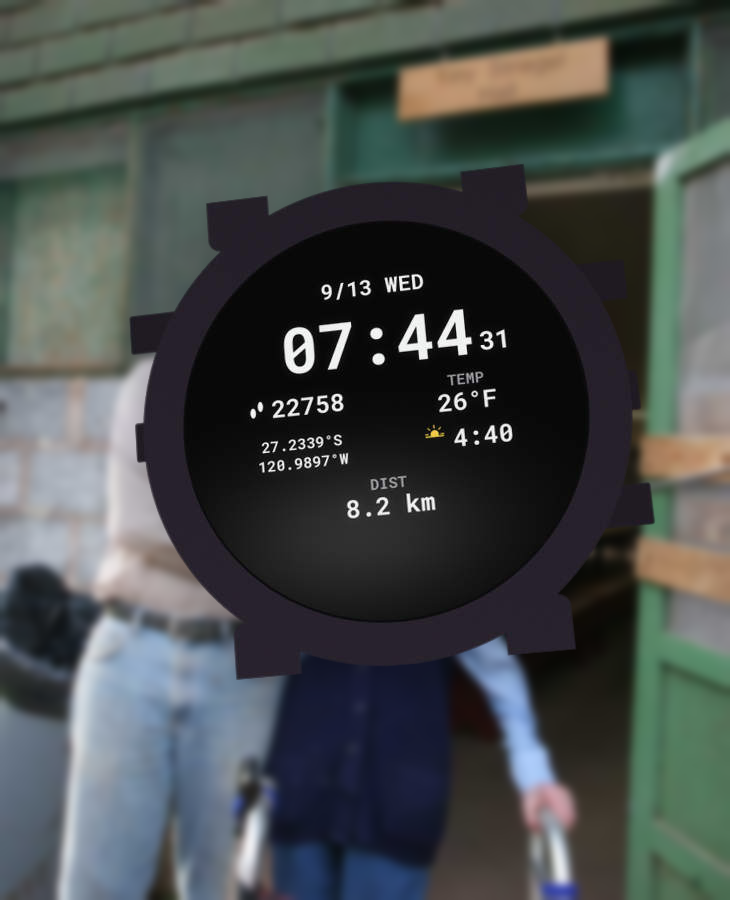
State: 7:44:31
